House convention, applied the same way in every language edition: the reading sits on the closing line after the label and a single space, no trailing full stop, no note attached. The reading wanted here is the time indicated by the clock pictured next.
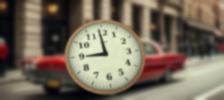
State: 8:59
